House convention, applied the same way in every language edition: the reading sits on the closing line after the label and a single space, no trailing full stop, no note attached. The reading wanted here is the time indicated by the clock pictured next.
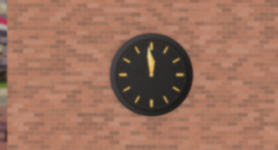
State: 11:59
